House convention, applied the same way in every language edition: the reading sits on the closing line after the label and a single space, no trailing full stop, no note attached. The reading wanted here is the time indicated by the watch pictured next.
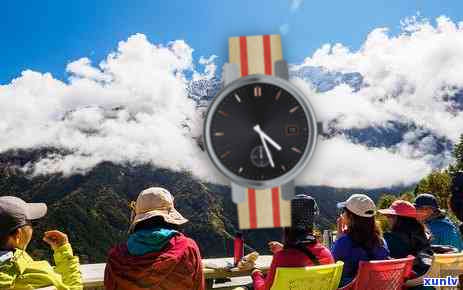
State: 4:27
